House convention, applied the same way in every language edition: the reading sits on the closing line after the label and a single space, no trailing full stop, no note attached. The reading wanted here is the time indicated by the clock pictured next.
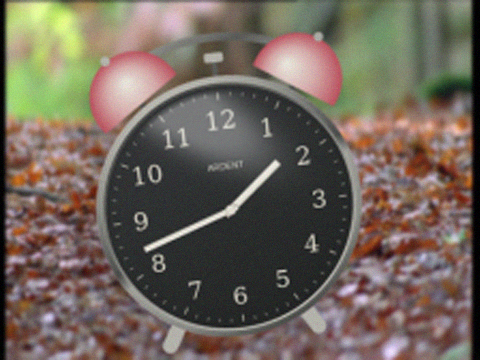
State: 1:42
